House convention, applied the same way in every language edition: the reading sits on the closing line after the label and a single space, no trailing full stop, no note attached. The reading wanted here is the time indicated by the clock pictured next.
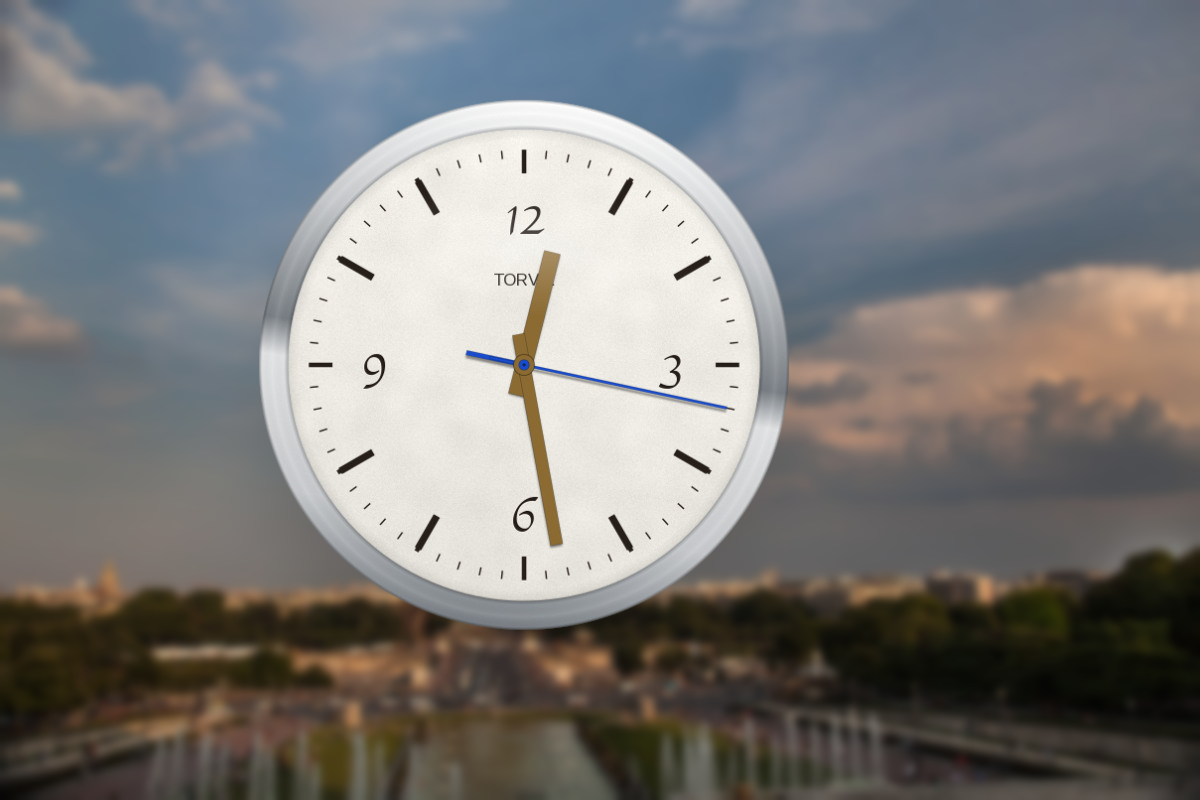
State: 12:28:17
